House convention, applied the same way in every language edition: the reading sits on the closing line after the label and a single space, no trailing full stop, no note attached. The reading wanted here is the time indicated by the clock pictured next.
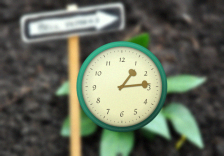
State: 1:14
